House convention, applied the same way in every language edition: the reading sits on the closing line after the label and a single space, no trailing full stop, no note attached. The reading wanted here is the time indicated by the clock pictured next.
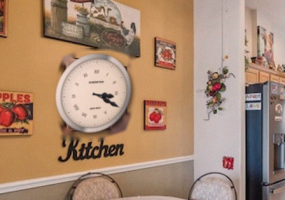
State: 3:20
